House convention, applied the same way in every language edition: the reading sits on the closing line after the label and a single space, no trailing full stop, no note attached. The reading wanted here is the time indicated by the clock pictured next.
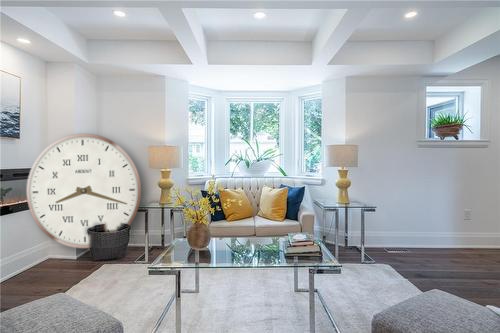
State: 8:18
